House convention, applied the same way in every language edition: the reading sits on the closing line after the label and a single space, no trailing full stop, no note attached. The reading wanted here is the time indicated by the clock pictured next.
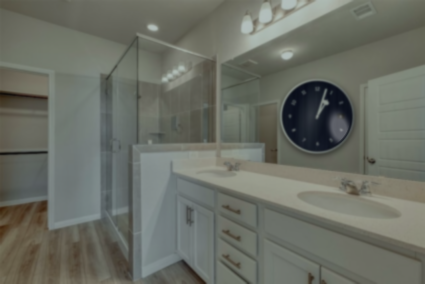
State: 1:03
